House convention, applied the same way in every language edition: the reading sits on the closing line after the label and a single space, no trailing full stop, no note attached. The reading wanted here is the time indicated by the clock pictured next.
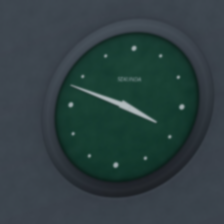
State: 3:48
